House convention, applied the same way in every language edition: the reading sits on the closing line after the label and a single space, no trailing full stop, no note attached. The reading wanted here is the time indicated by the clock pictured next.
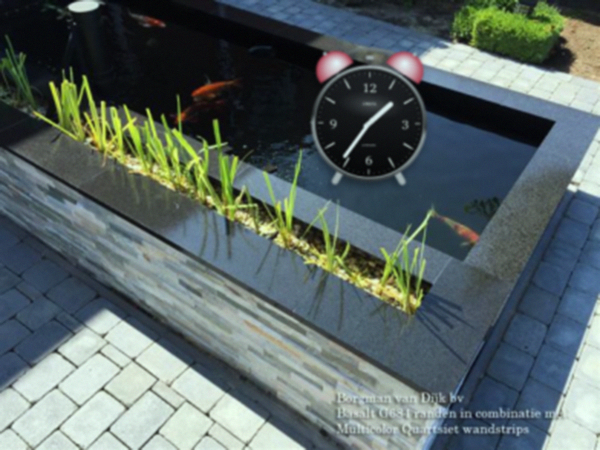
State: 1:36
